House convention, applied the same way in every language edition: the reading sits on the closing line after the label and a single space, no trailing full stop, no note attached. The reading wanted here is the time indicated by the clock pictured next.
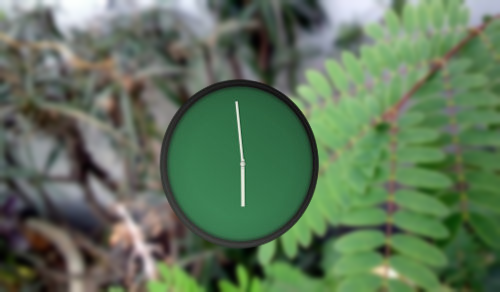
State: 5:59
